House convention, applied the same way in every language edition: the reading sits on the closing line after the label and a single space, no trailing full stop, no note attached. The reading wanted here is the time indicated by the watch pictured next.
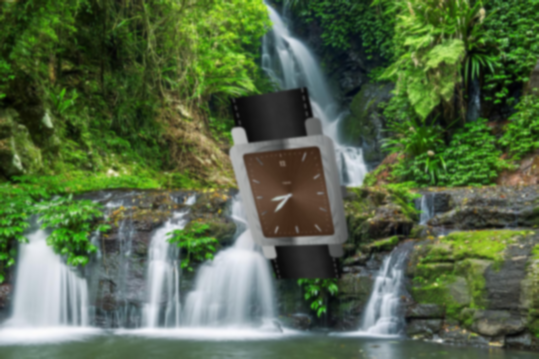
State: 8:38
